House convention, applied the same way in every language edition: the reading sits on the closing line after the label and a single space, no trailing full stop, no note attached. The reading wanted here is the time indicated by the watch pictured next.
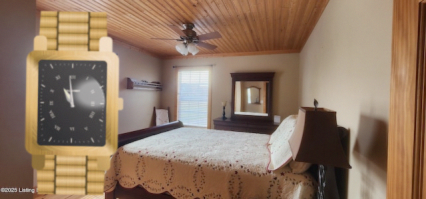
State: 10:59
